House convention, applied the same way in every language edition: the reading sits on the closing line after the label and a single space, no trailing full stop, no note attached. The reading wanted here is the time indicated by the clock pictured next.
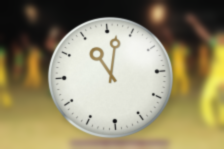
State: 11:02
